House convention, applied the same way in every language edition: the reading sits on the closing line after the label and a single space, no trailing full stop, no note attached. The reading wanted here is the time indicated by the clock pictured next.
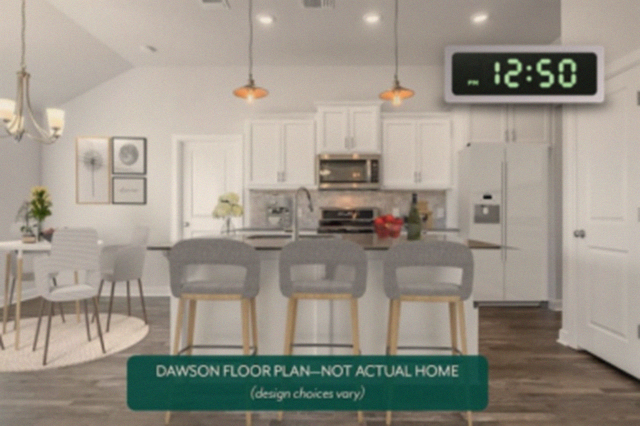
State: 12:50
